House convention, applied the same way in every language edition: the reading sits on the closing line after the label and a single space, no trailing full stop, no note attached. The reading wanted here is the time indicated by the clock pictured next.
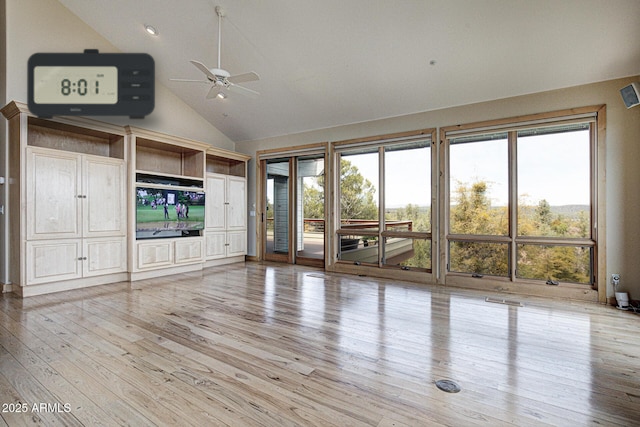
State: 8:01
